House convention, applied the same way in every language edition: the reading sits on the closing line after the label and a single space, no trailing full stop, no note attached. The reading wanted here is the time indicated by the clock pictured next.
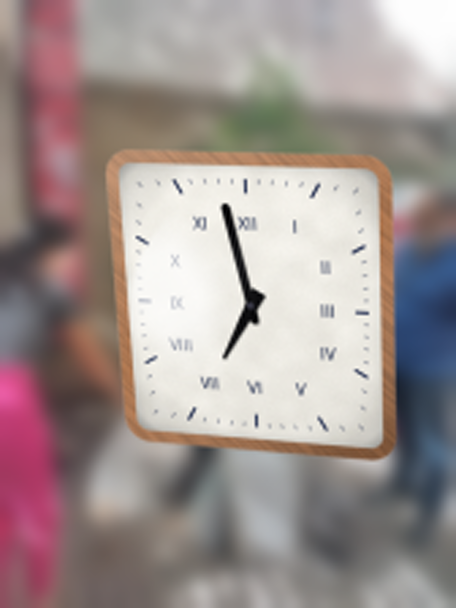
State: 6:58
